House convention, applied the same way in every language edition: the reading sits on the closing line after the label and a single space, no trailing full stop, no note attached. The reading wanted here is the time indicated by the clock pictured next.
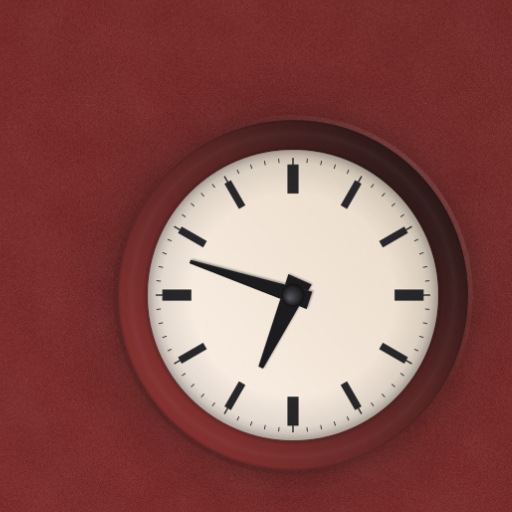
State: 6:48
